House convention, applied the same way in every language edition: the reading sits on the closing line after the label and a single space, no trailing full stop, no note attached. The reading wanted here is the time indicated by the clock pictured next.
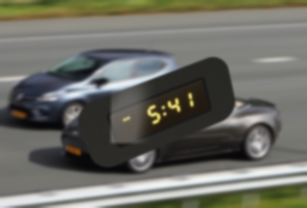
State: 5:41
